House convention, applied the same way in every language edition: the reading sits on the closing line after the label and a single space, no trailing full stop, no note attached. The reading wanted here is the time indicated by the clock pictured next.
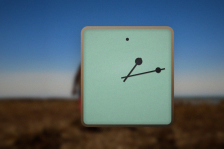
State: 1:13
